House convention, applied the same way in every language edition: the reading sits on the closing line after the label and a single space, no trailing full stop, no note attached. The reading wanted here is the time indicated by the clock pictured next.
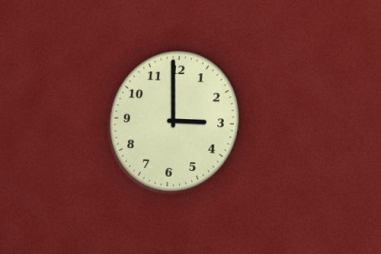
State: 2:59
